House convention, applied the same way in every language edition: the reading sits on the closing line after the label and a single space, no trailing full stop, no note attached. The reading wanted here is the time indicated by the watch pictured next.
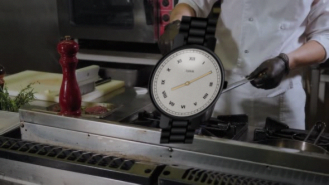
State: 8:10
